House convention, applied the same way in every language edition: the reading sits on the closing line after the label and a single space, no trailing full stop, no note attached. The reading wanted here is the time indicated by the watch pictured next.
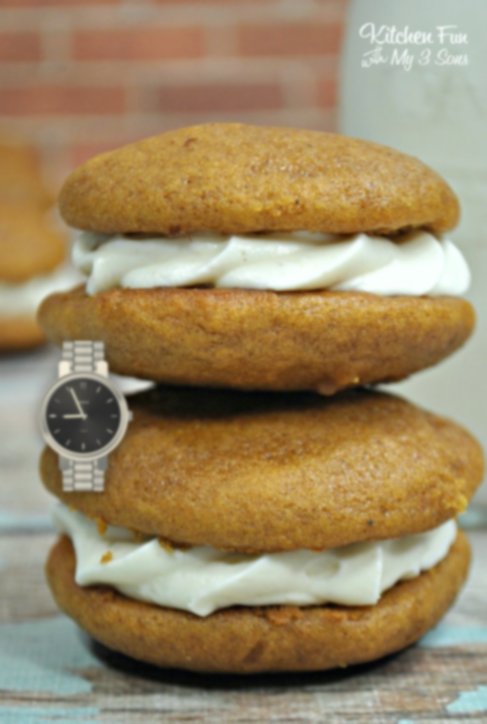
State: 8:56
